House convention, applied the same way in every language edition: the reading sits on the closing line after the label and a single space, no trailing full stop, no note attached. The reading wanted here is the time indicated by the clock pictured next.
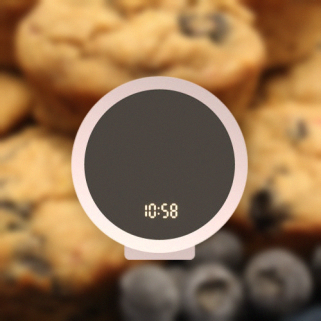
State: 10:58
